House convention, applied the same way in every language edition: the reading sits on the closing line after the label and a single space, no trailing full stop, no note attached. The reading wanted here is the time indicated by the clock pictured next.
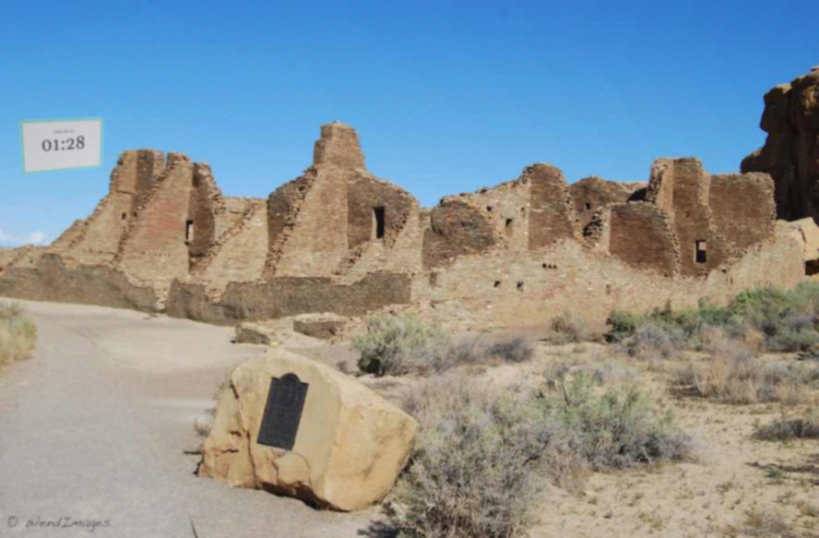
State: 1:28
